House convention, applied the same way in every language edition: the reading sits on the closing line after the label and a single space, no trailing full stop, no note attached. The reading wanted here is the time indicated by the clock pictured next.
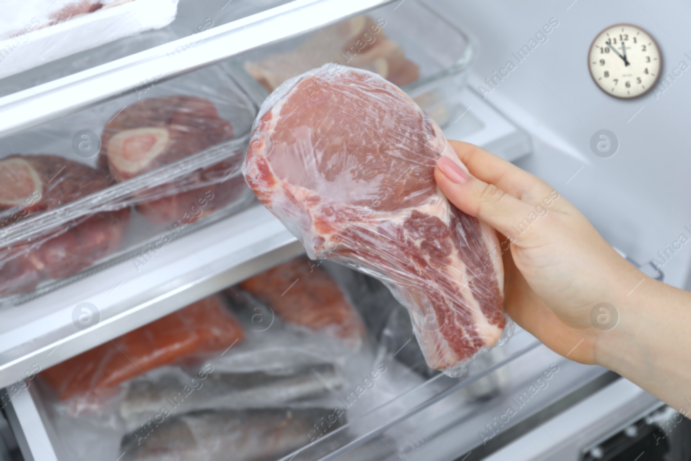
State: 11:53
